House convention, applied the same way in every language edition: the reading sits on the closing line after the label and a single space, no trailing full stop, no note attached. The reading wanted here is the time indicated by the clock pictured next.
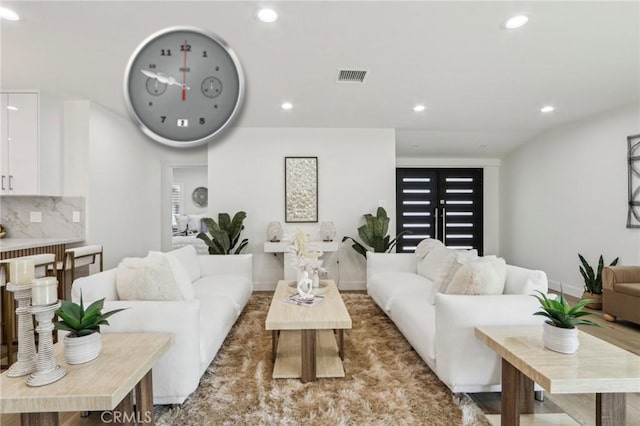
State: 9:48
